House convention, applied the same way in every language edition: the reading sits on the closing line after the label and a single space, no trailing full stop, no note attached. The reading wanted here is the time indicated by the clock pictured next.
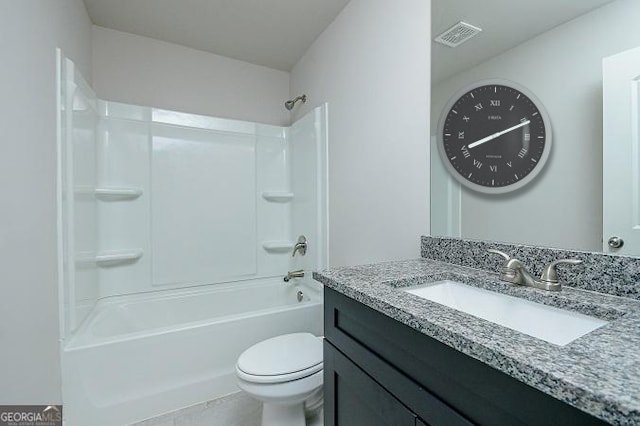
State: 8:11
